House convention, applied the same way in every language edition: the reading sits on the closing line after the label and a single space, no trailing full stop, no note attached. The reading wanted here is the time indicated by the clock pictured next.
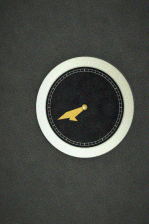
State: 7:41
